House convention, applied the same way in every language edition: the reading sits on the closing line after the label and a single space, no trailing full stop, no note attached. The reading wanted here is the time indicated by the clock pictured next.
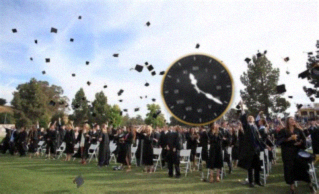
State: 11:21
